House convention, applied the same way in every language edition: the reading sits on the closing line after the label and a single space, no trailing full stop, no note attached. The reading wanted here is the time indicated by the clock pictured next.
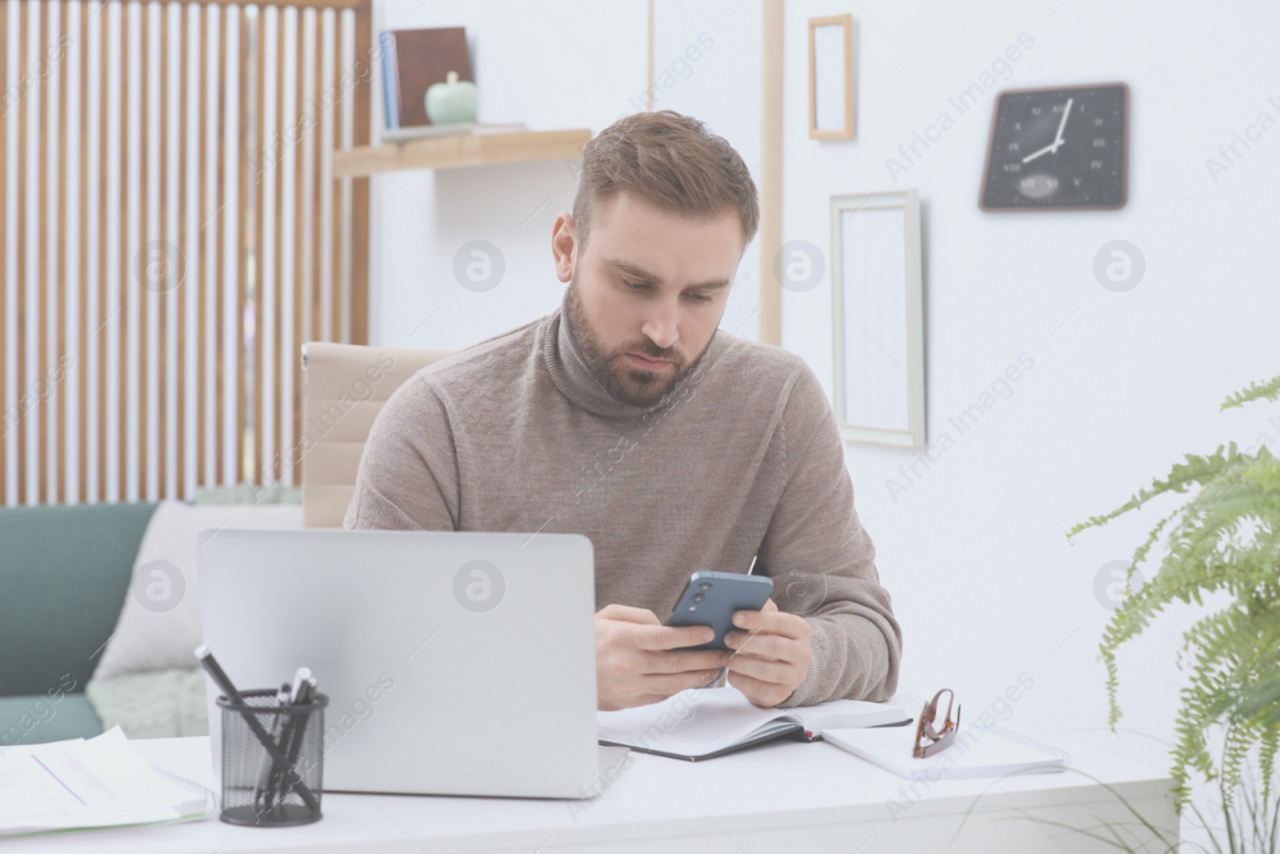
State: 8:02
